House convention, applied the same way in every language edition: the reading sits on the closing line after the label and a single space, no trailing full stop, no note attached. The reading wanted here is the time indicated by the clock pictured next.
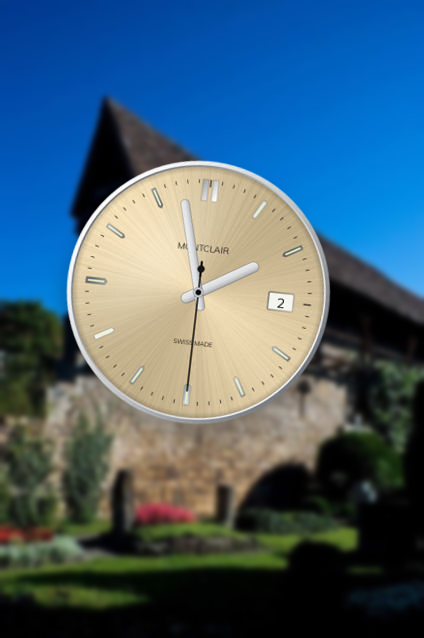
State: 1:57:30
